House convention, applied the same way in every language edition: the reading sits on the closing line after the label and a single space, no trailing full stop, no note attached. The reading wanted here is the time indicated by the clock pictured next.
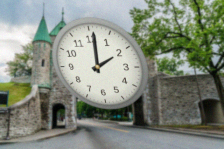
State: 2:01
